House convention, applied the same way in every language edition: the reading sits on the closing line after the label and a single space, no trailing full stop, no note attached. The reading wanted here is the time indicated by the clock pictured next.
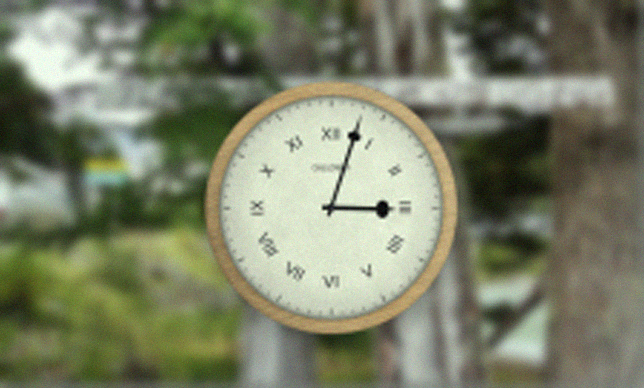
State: 3:03
